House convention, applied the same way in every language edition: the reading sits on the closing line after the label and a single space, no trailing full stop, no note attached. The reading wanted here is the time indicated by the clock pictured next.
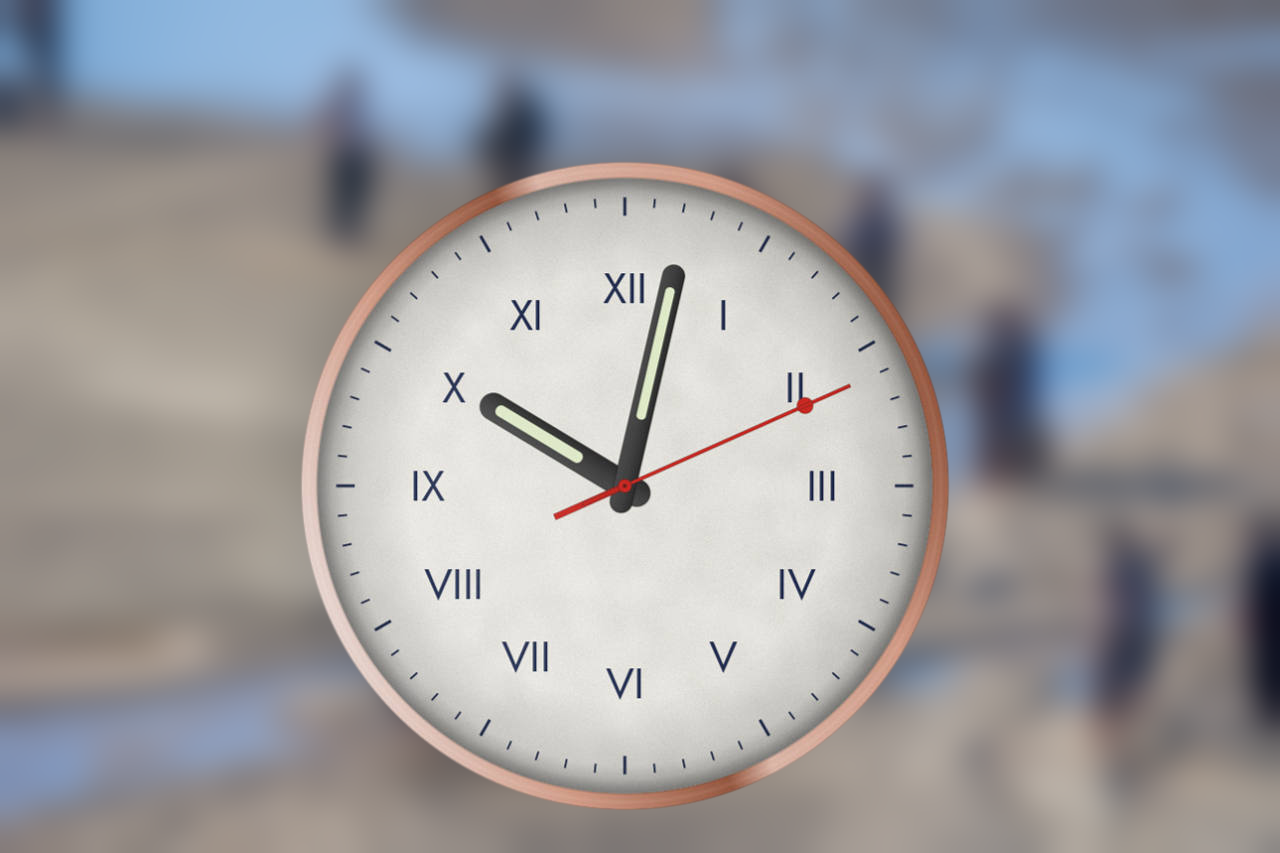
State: 10:02:11
